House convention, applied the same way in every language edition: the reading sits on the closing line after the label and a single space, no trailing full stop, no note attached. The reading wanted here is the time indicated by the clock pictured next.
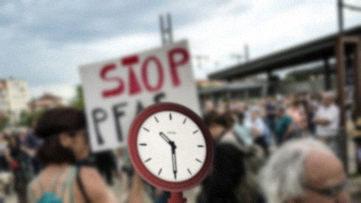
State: 10:30
